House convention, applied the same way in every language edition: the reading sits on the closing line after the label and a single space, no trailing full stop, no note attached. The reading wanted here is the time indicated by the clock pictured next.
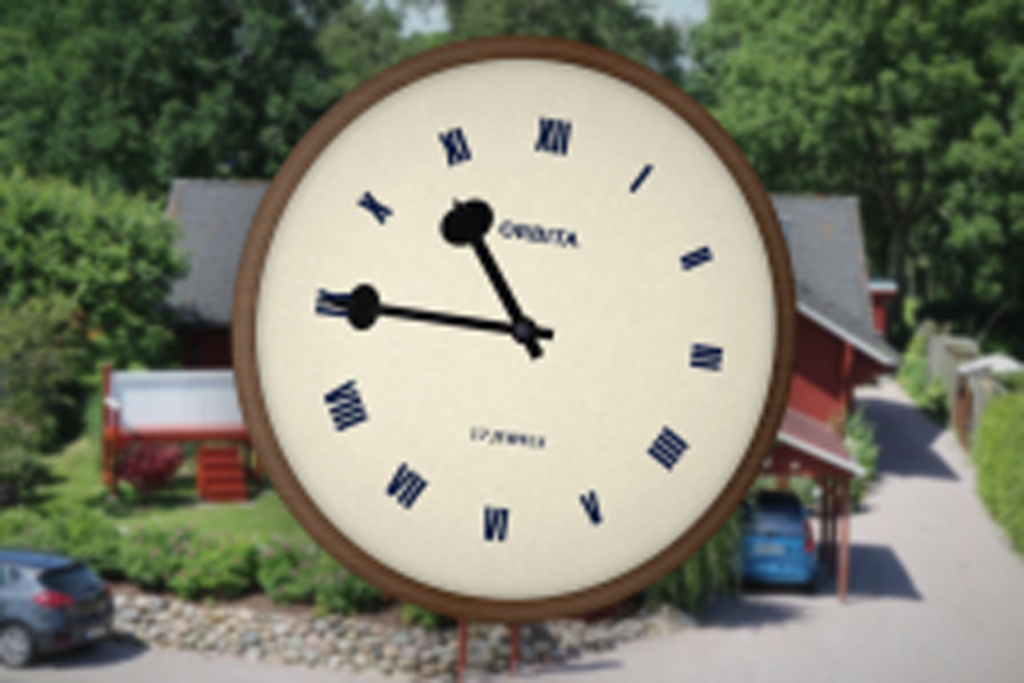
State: 10:45
